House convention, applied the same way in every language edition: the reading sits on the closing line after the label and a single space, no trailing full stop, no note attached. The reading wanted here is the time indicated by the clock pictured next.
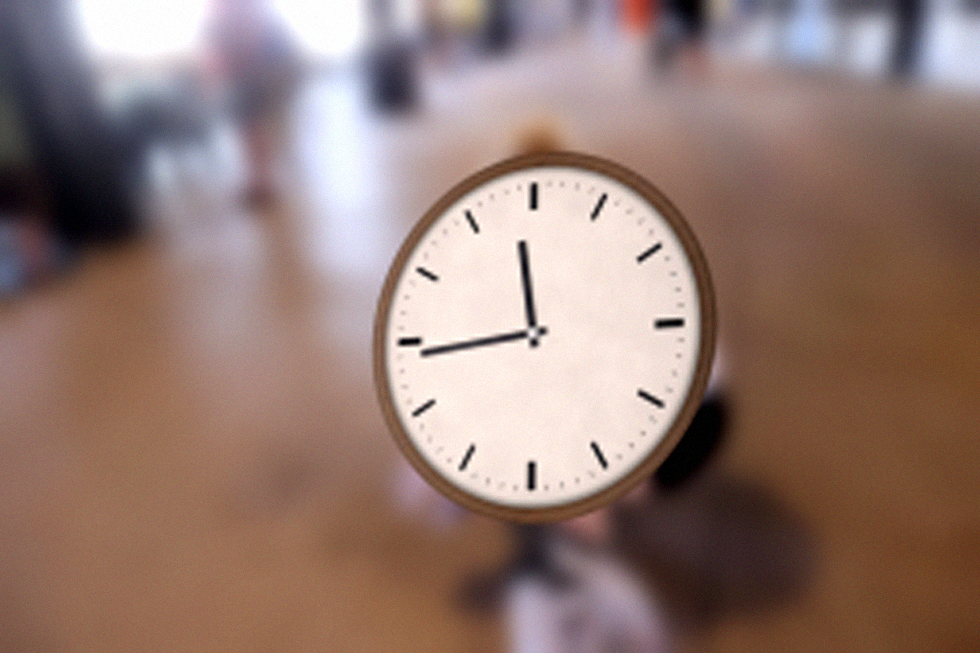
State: 11:44
